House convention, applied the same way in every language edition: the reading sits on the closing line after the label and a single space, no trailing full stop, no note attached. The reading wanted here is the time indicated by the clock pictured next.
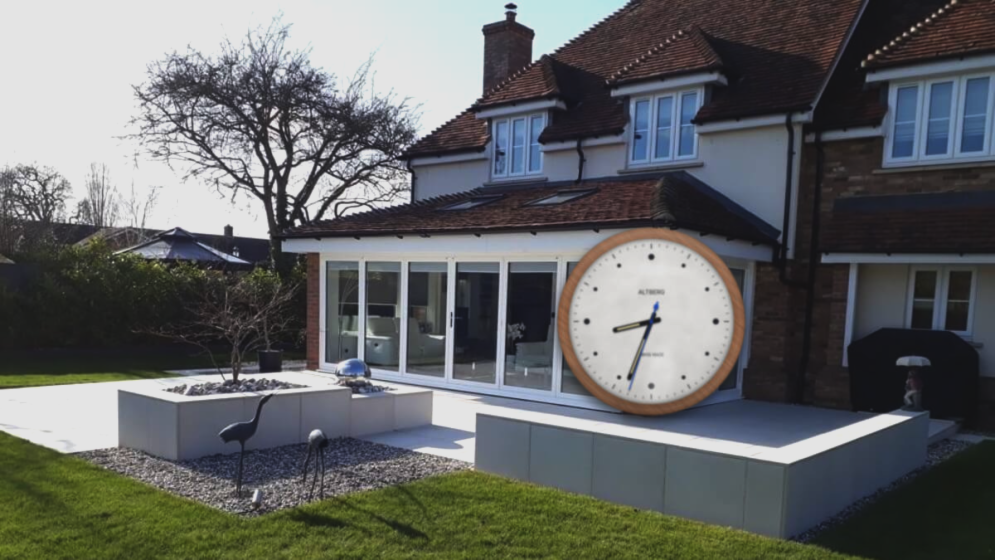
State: 8:33:33
